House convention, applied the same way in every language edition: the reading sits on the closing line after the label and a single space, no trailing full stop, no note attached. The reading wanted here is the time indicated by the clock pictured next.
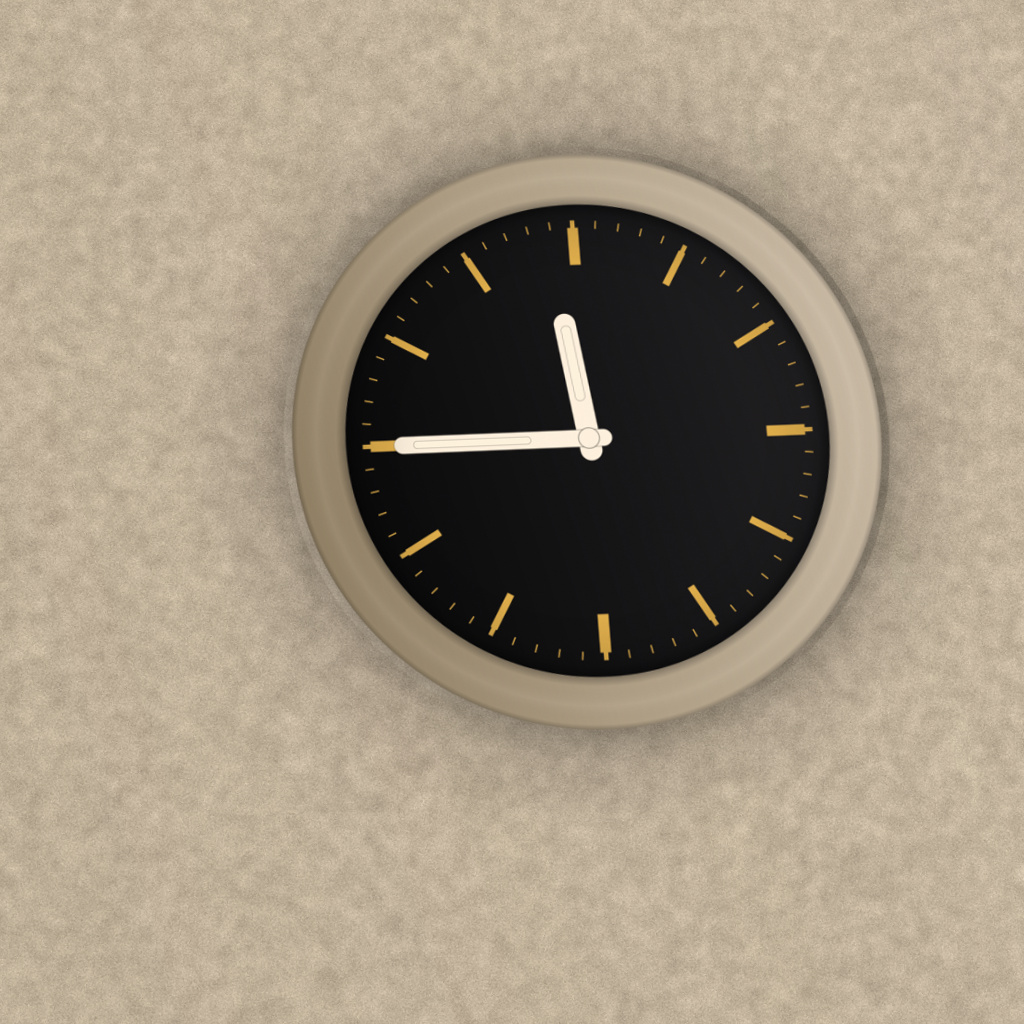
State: 11:45
